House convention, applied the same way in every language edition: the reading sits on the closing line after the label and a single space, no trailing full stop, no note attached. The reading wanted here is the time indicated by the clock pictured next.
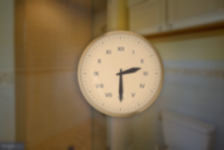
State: 2:30
